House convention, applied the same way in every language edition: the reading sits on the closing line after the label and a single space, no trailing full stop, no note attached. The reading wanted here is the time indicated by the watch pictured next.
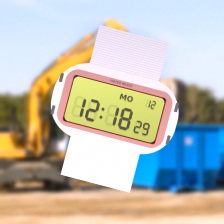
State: 12:18:29
